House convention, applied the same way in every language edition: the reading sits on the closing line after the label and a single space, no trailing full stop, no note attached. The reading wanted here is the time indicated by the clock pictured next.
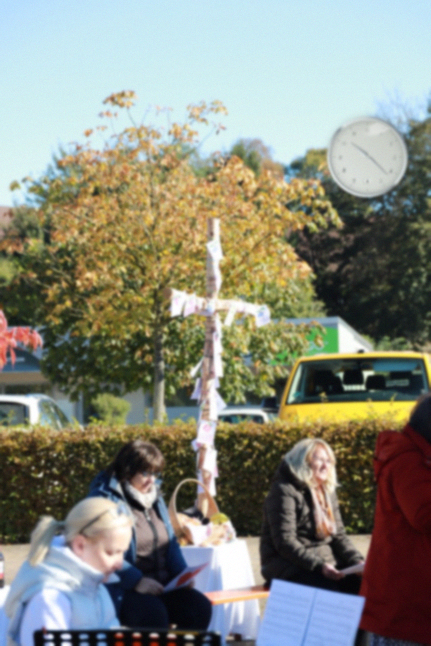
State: 10:22
